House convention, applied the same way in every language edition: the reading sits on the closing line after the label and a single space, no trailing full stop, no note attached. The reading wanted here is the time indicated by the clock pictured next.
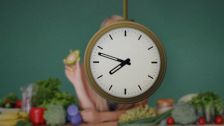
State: 7:48
